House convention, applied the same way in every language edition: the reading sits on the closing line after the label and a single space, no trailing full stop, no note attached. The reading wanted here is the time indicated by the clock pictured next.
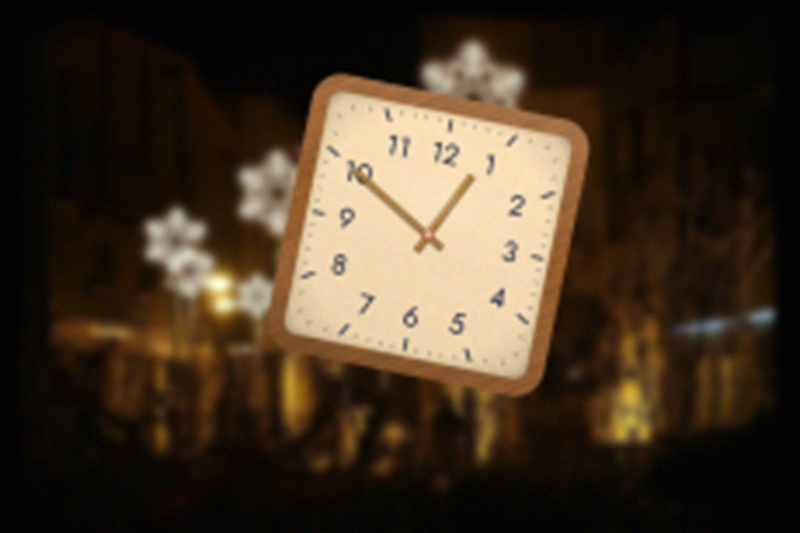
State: 12:50
